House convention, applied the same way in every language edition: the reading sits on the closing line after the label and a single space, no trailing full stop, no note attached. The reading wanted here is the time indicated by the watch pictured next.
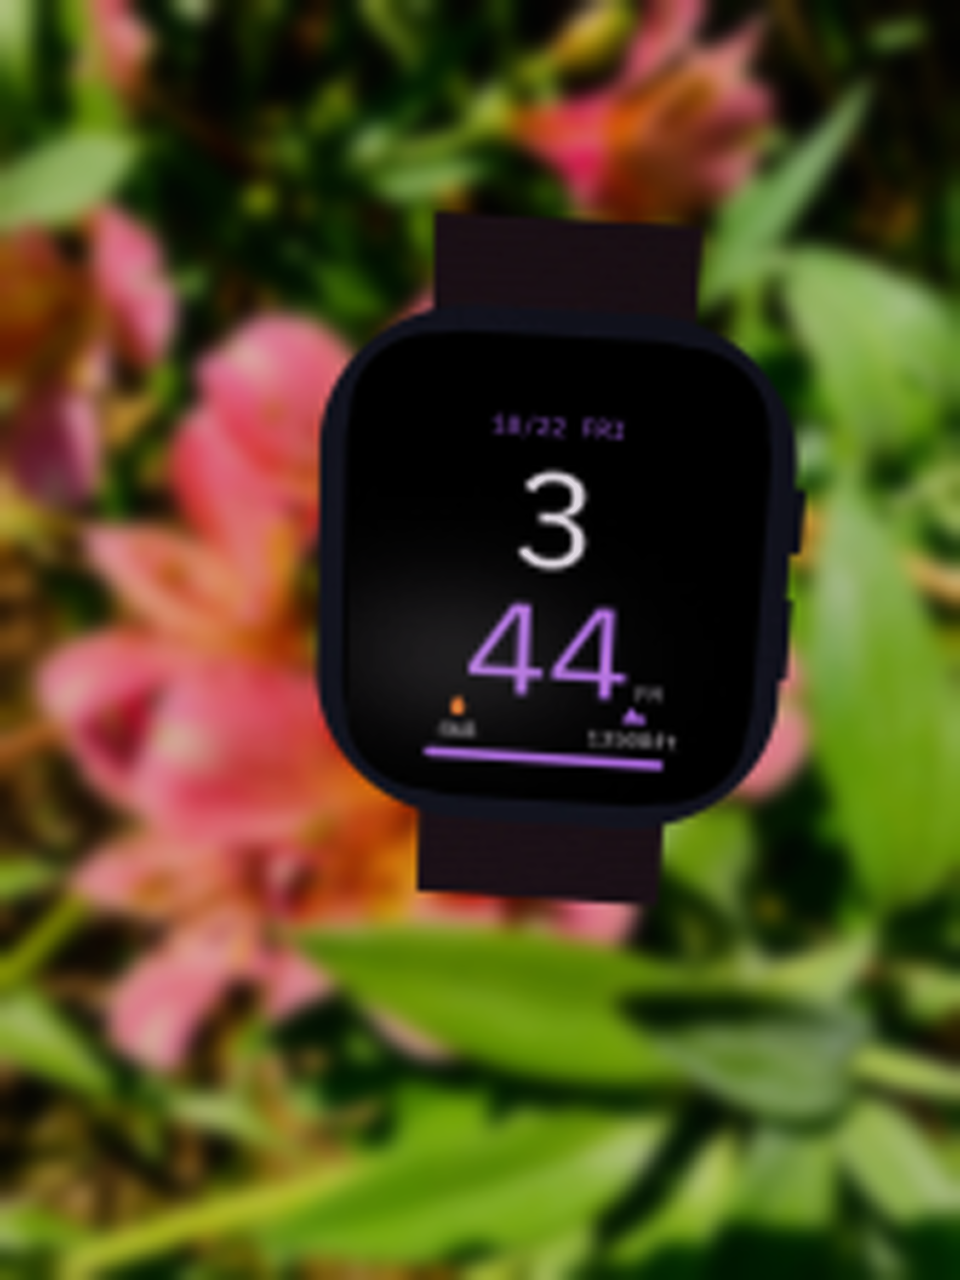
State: 3:44
